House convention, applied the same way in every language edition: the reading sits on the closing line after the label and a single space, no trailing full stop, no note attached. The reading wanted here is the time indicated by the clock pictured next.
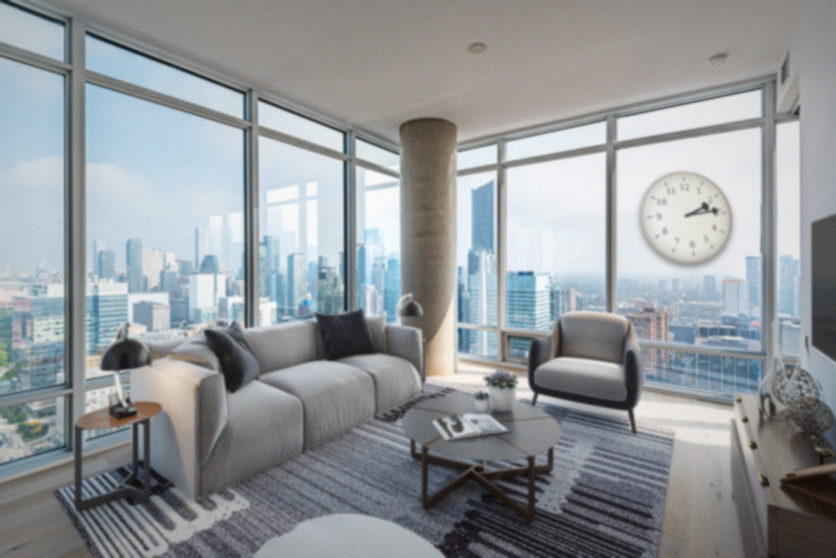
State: 2:14
